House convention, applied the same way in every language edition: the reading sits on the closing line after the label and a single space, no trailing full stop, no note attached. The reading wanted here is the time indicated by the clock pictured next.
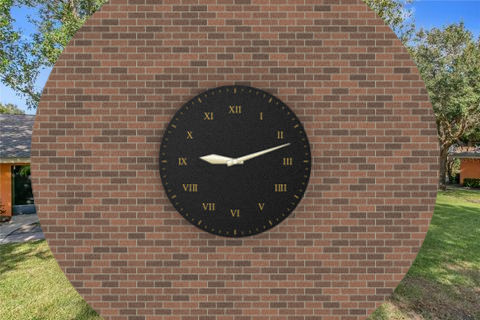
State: 9:12
